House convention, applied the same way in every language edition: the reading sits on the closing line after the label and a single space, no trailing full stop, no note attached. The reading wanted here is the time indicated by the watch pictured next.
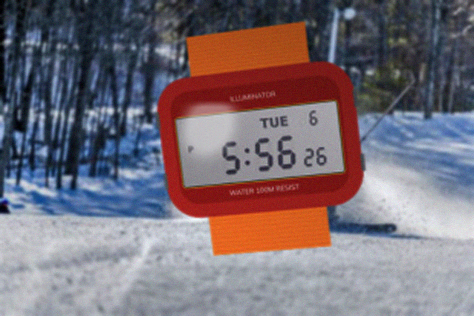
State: 5:56:26
